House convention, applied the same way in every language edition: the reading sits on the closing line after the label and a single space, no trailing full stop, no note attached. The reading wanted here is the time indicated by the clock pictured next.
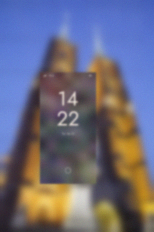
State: 14:22
